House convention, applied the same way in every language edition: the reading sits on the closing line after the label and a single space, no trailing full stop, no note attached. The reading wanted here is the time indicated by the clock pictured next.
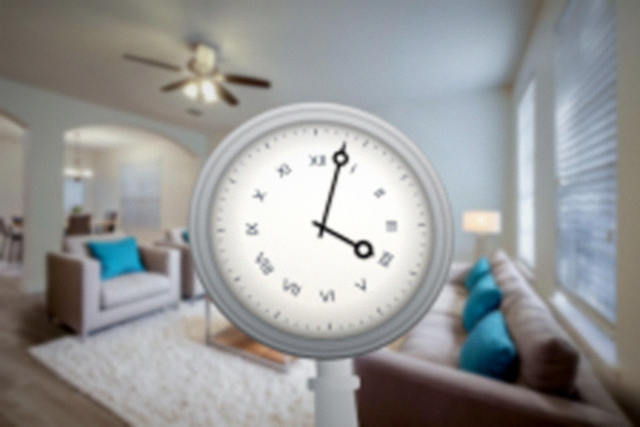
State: 4:03
